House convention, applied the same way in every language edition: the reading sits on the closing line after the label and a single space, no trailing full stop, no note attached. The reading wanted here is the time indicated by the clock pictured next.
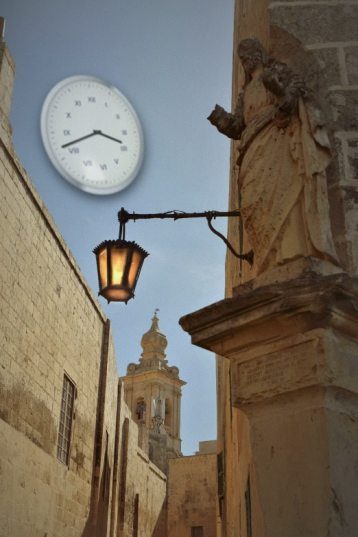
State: 3:42
